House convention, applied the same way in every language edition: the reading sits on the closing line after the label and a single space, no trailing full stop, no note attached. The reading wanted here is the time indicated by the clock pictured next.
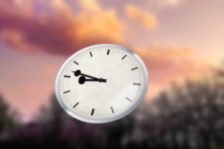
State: 8:47
